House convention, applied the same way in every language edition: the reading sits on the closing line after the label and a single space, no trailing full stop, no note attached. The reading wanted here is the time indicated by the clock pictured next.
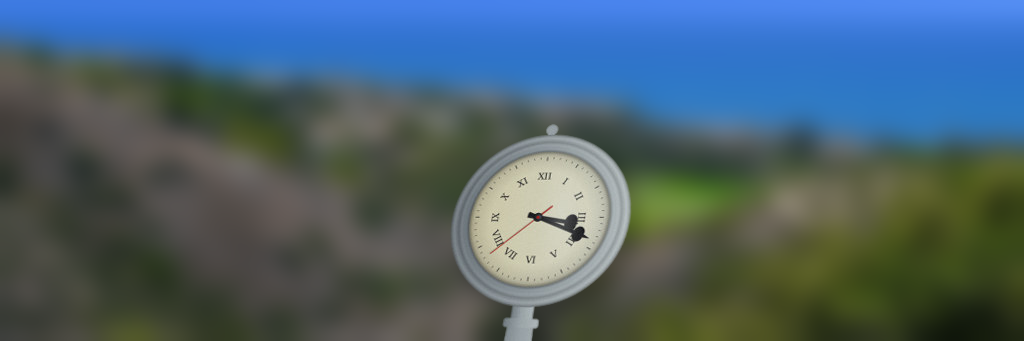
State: 3:18:38
